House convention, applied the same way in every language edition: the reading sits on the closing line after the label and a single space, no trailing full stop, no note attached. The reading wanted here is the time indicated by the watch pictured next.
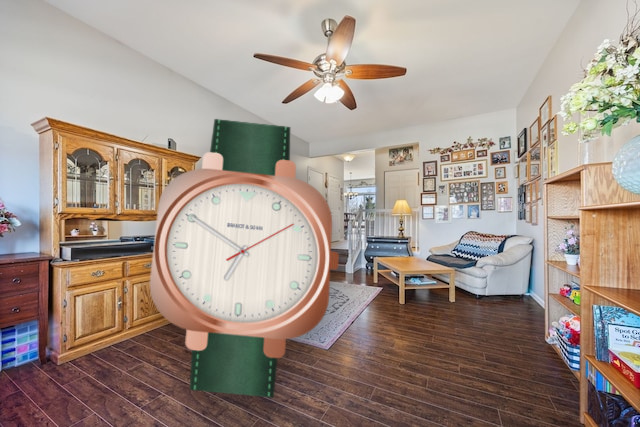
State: 6:50:09
